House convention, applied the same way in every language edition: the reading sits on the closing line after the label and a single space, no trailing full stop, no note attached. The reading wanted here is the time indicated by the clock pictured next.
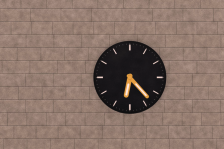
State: 6:23
